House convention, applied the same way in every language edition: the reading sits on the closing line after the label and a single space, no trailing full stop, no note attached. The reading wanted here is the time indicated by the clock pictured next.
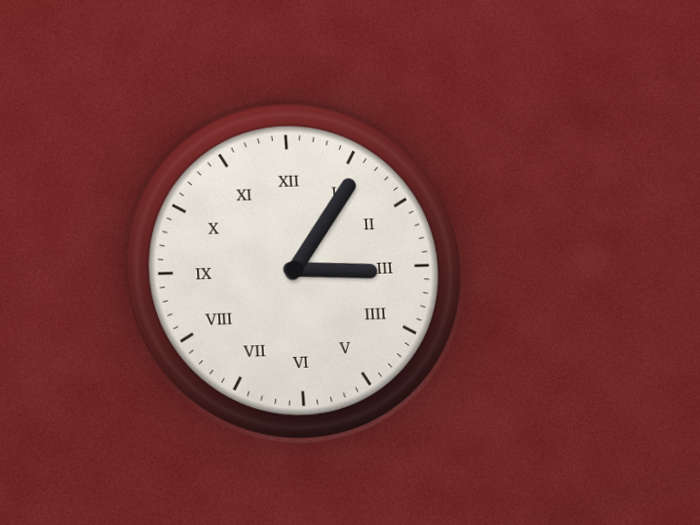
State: 3:06
